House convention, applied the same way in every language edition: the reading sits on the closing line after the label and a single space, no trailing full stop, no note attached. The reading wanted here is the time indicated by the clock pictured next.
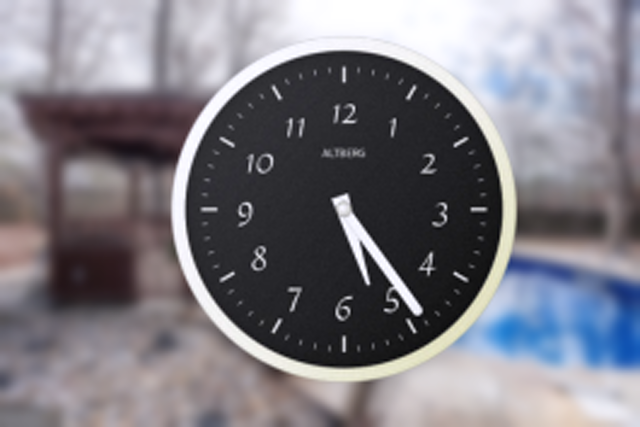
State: 5:24
